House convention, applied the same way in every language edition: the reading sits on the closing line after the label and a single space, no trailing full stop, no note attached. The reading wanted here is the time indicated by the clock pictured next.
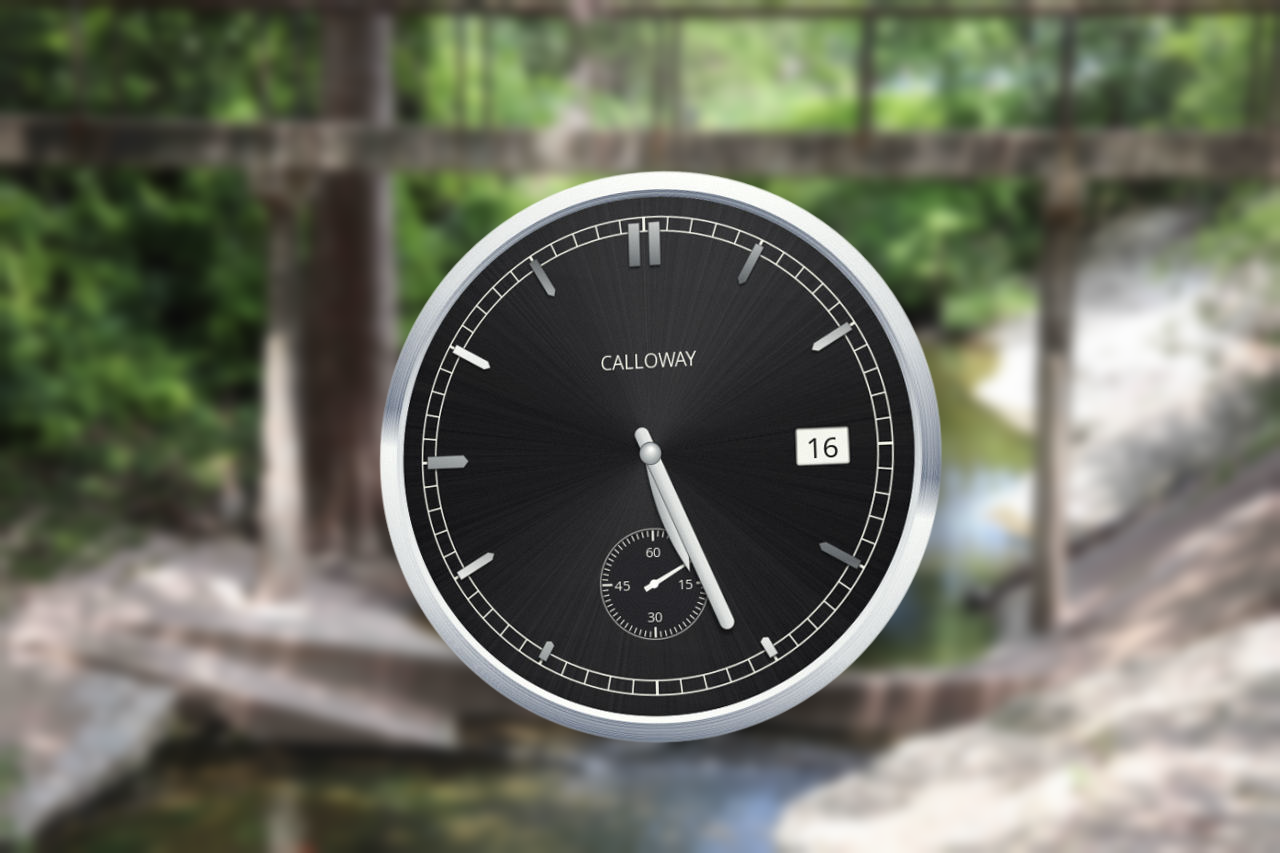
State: 5:26:10
